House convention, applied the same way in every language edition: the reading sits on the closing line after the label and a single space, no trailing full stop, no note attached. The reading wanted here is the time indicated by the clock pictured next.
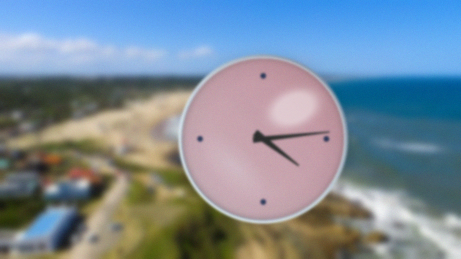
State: 4:14
